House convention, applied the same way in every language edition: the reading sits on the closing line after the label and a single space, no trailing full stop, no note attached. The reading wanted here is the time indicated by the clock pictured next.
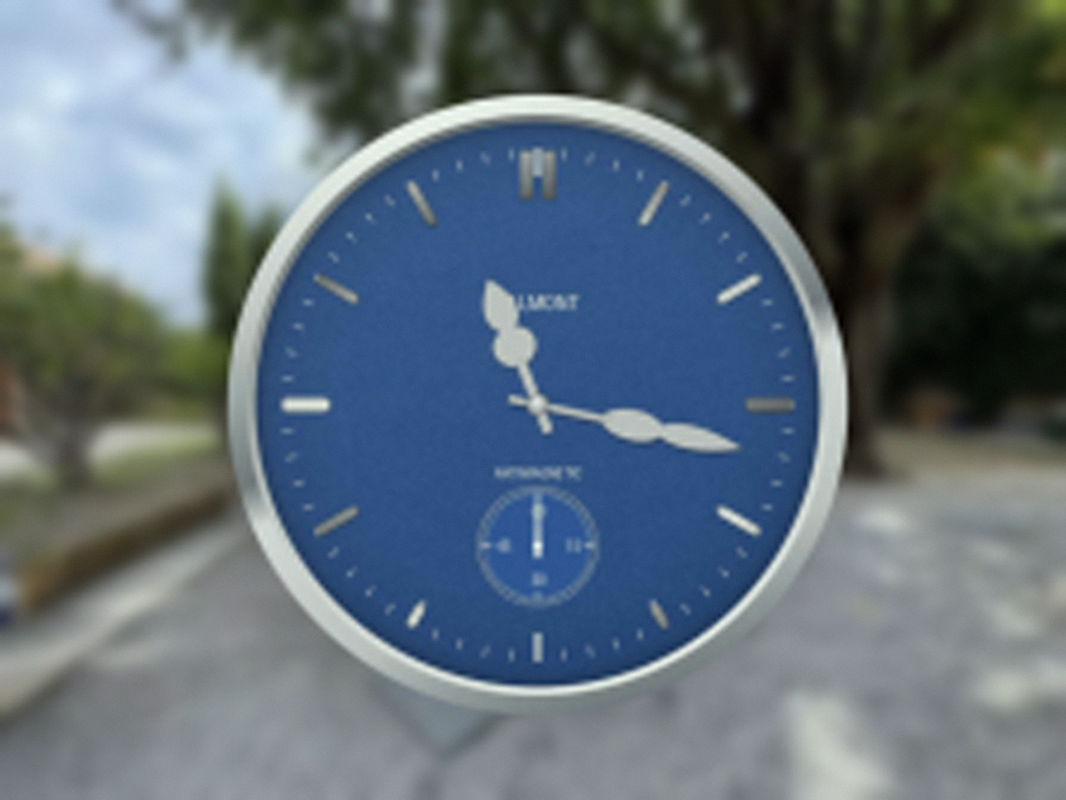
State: 11:17
